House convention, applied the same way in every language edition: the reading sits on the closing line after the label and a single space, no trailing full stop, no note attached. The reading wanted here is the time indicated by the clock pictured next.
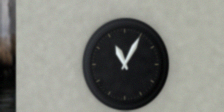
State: 11:05
